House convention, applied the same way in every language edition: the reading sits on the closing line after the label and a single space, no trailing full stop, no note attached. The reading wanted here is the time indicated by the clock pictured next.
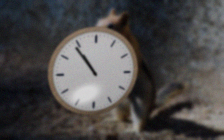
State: 10:54
